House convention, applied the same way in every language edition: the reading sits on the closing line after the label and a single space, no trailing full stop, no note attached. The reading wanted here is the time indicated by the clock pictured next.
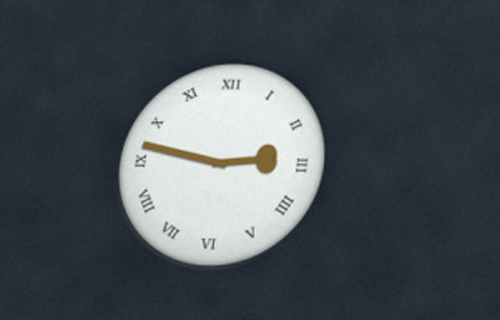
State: 2:47
